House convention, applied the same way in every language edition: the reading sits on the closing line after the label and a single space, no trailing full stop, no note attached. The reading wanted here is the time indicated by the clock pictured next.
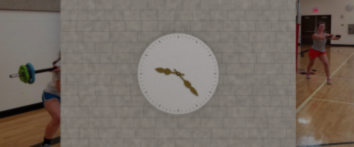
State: 9:23
